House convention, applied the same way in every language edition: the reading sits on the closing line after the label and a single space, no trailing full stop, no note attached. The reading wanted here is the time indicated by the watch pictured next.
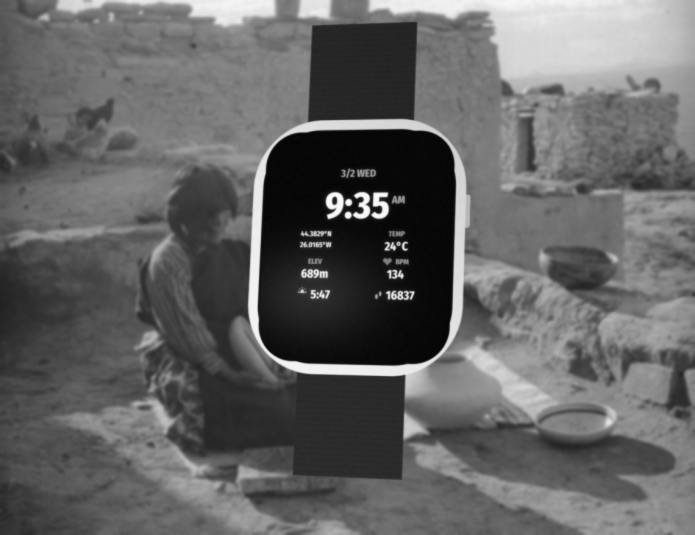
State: 9:35
